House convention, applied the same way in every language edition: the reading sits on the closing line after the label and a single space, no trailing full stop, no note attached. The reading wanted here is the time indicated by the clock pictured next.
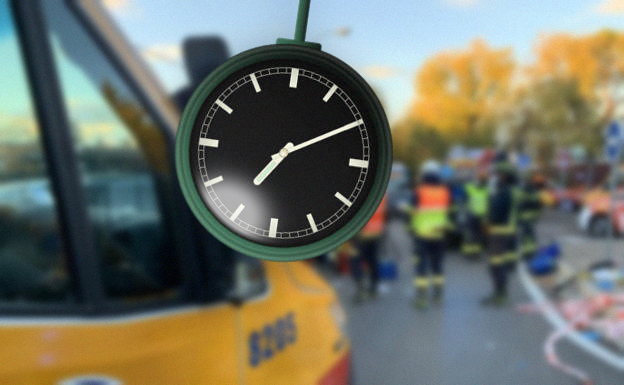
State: 7:10
